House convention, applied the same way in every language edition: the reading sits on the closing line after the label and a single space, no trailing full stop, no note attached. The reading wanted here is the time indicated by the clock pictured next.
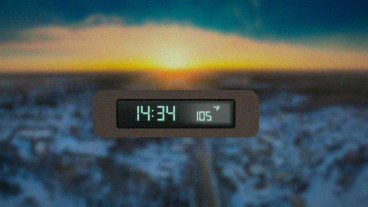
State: 14:34
